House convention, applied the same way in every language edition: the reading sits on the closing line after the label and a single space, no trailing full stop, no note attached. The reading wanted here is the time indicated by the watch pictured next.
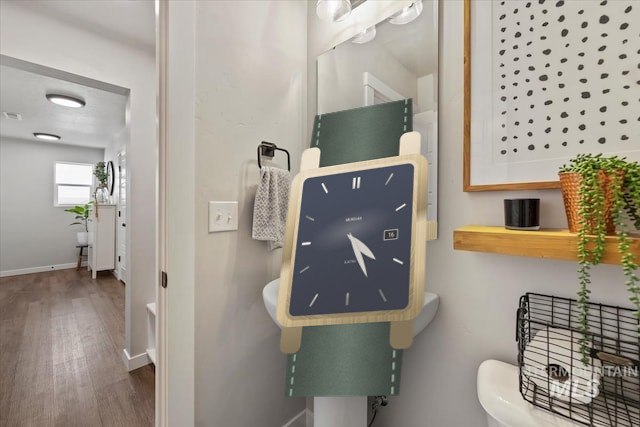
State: 4:26
